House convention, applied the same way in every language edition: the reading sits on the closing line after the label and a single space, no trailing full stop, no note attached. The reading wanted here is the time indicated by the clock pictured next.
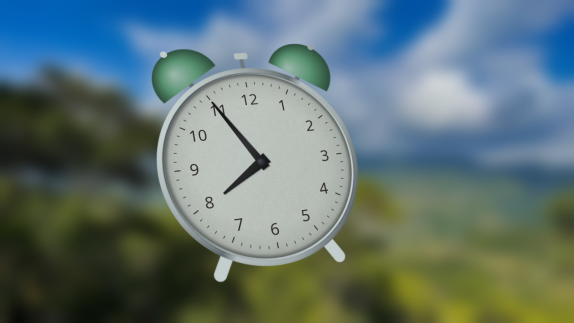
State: 7:55
